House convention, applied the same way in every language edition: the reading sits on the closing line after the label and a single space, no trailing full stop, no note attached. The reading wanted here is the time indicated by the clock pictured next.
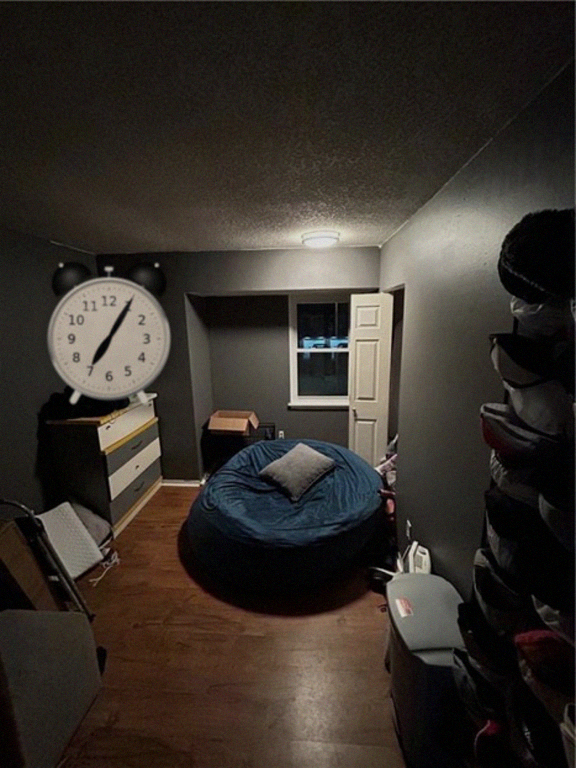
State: 7:05
